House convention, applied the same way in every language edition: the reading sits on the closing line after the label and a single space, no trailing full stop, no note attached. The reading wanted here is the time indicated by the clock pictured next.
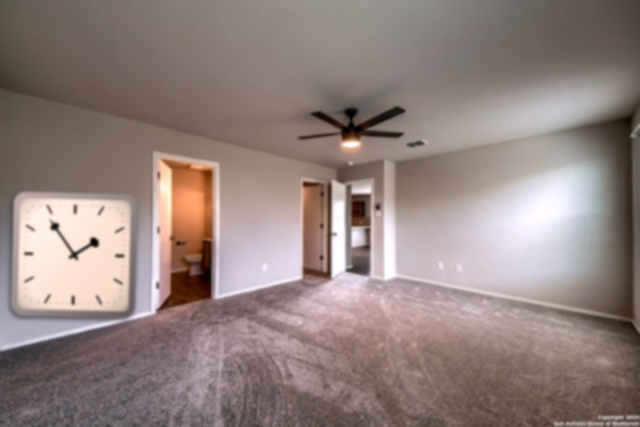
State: 1:54
